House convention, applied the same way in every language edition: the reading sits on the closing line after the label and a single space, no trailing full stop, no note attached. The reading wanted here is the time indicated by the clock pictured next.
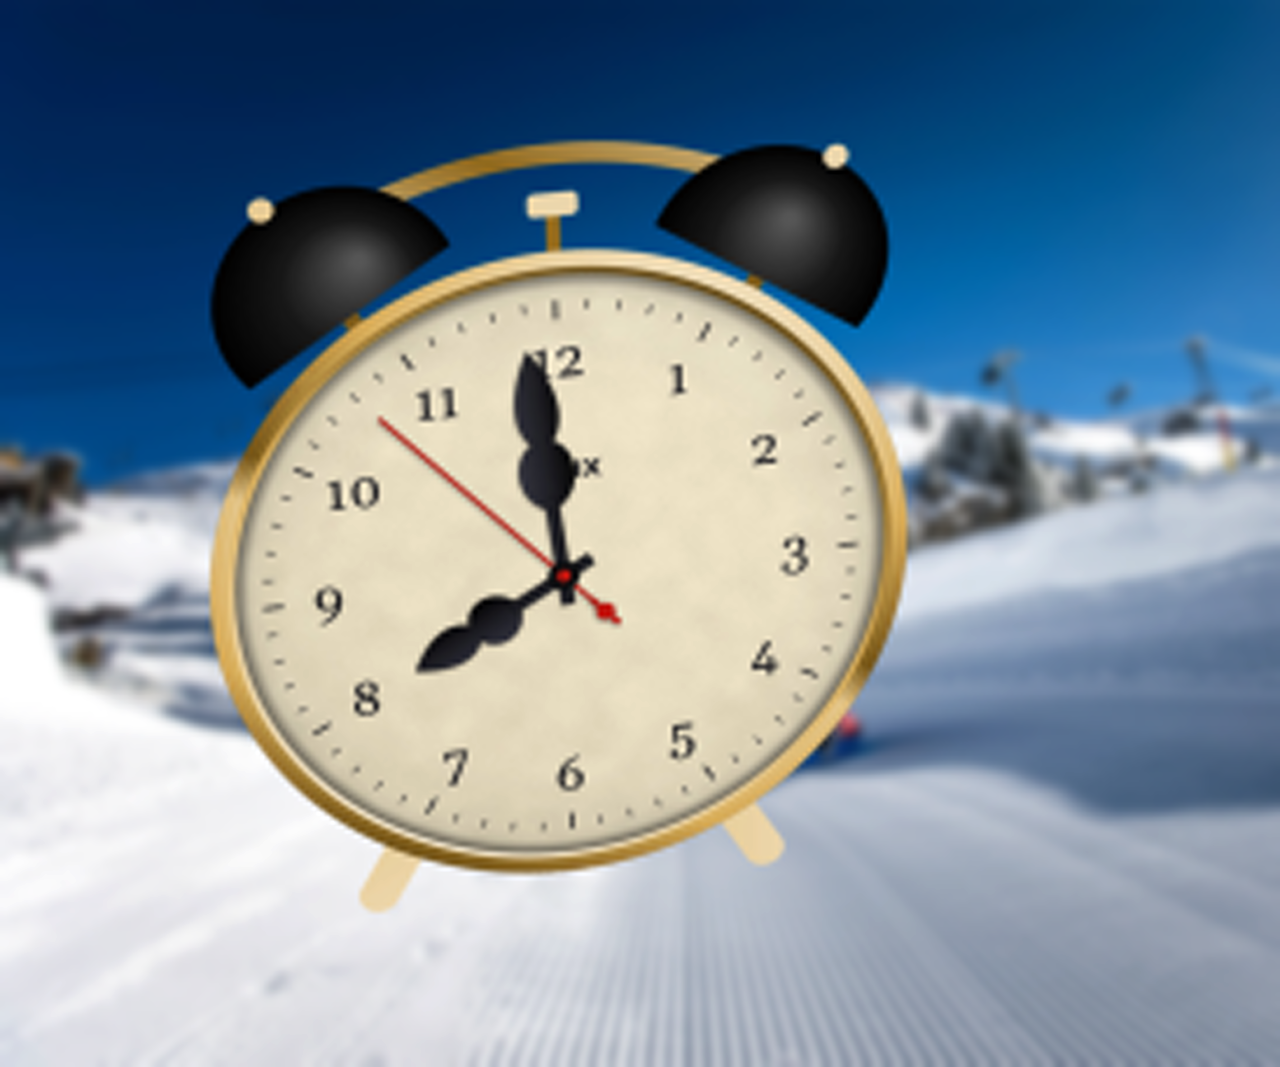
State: 7:58:53
